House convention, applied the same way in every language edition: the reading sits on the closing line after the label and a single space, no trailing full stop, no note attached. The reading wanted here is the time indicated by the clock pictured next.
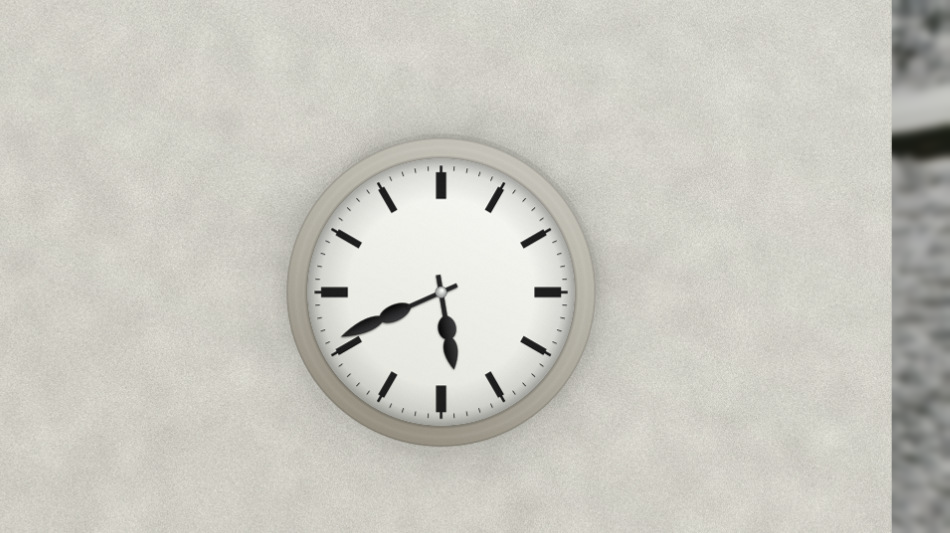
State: 5:41
